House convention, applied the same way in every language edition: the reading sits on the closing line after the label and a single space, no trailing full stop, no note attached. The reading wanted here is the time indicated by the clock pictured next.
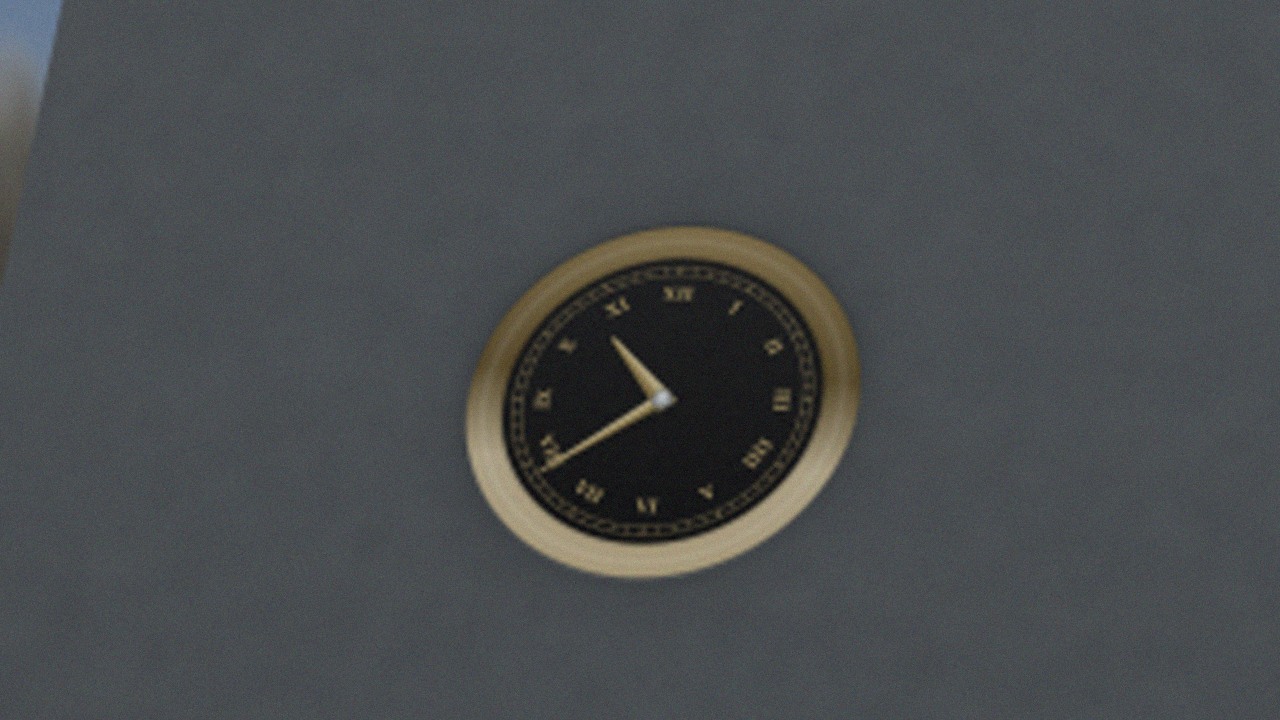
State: 10:39
